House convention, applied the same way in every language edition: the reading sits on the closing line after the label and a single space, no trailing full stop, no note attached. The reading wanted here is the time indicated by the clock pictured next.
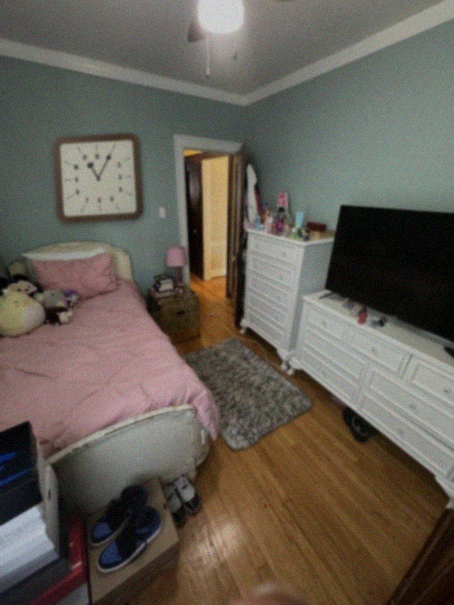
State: 11:05
